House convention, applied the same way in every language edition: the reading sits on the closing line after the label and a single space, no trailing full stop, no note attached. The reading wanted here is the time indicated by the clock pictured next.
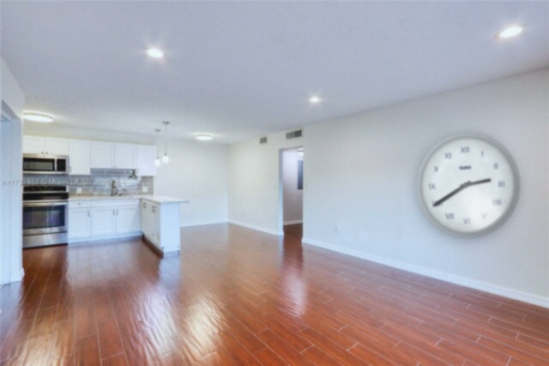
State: 2:40
